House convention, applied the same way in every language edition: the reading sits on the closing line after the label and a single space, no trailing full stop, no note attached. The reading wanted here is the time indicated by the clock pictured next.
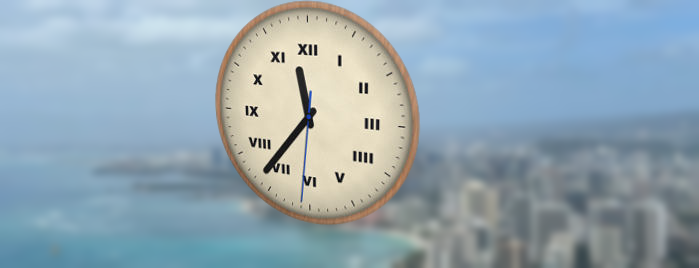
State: 11:36:31
